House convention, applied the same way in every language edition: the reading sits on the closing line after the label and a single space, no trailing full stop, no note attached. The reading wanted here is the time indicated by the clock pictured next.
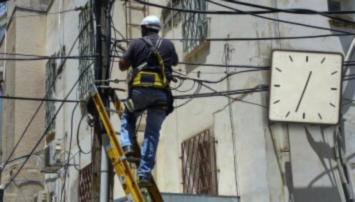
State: 12:33
